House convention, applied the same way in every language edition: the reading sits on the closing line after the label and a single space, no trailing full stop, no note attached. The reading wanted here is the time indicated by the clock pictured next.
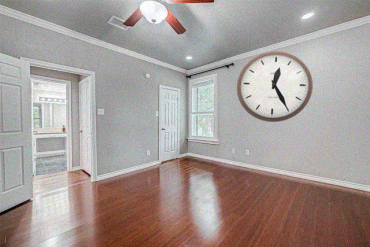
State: 12:25
